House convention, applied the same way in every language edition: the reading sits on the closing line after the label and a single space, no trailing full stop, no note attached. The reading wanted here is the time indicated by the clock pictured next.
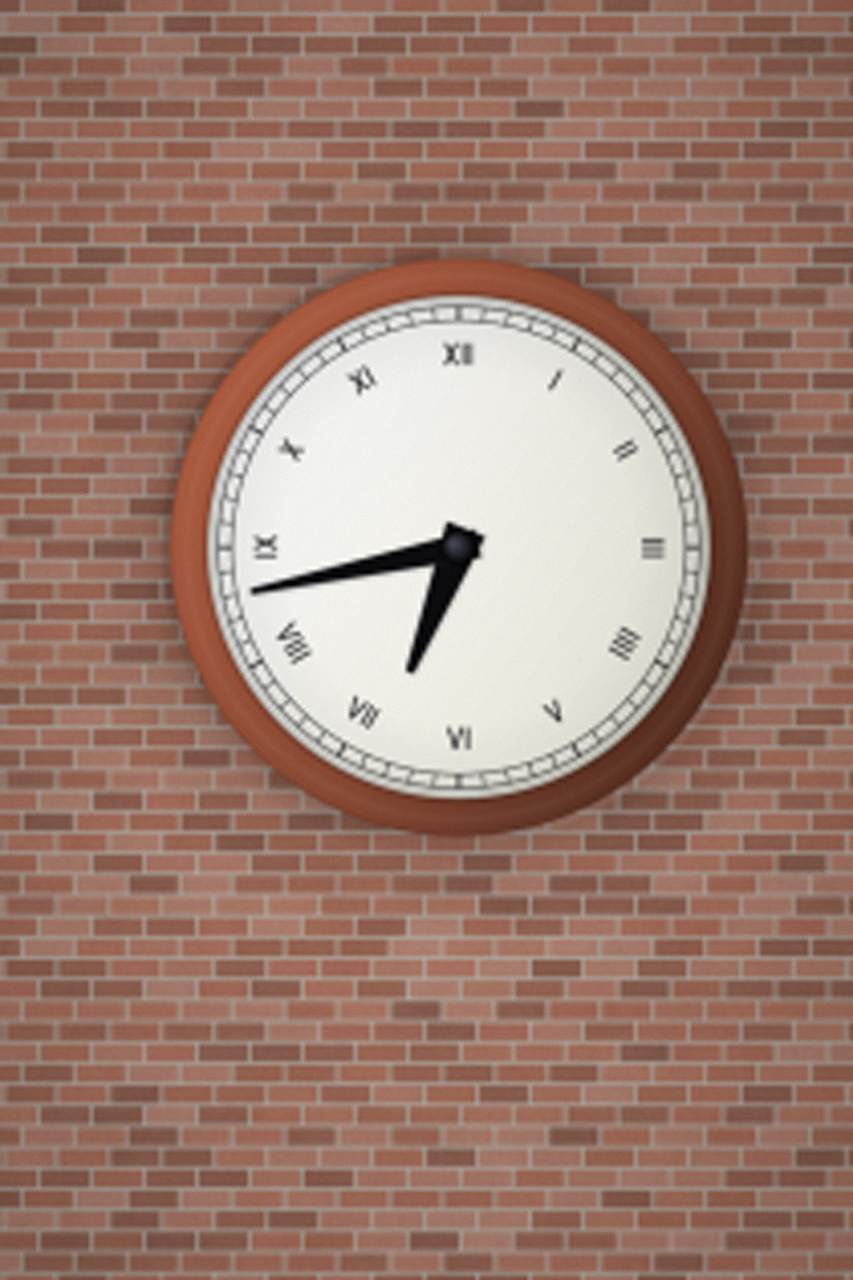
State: 6:43
